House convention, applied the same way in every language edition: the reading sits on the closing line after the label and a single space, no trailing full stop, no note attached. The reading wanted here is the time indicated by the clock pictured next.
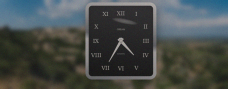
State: 4:35
